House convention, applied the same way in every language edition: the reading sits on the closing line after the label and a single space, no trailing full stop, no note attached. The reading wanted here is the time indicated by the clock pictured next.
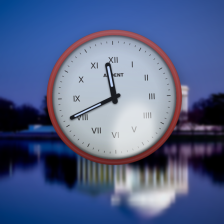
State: 11:41
